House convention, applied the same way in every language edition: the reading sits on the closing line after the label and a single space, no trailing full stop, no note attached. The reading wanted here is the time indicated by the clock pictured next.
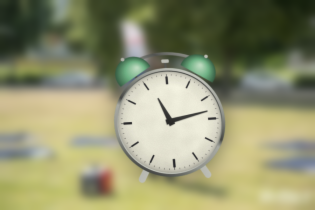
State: 11:13
